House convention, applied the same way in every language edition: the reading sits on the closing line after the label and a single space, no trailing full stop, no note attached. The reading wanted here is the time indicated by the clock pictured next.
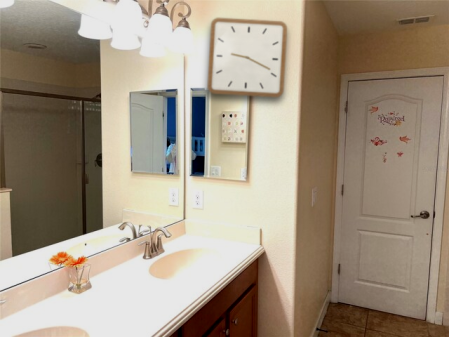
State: 9:19
